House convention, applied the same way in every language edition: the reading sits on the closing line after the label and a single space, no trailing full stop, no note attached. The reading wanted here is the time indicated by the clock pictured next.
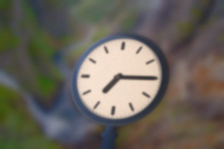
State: 7:15
